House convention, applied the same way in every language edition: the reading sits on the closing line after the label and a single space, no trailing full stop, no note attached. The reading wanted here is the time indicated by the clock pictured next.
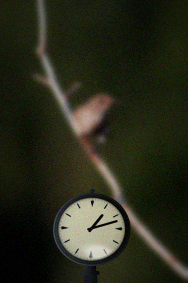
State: 1:12
